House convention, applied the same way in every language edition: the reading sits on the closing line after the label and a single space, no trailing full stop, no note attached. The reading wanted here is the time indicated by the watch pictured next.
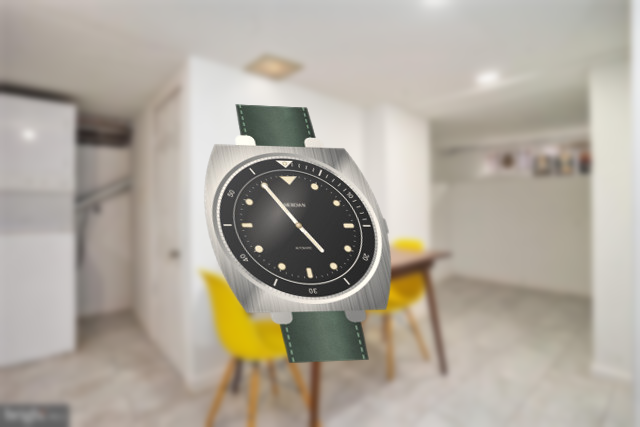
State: 4:55
